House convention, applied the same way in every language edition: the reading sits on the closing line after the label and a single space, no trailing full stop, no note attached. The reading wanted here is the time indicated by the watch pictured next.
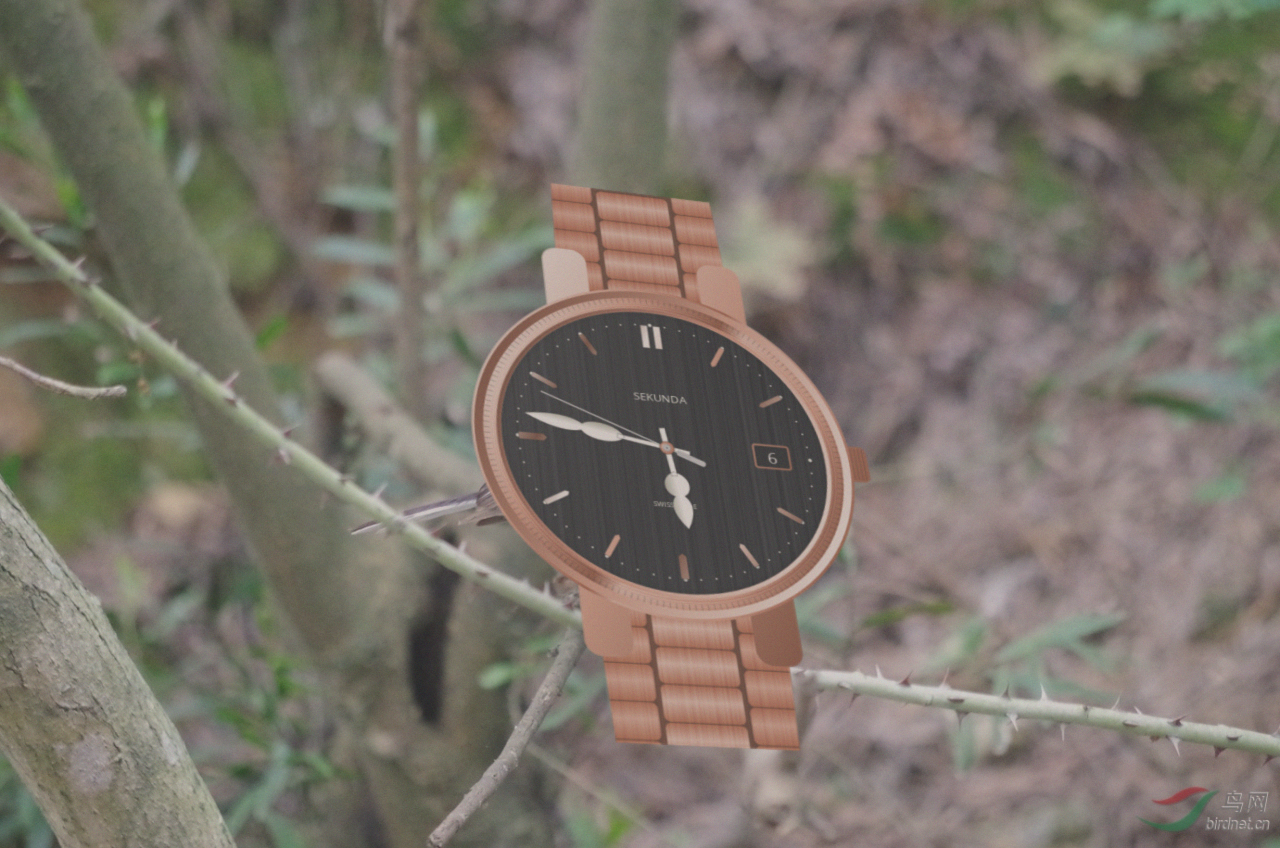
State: 5:46:49
